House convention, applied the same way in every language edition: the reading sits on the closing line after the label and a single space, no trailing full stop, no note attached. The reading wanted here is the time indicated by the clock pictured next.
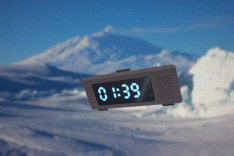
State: 1:39
